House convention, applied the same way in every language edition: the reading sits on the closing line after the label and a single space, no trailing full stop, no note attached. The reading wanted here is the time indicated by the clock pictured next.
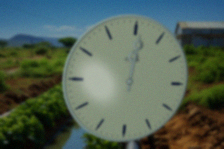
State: 12:01
